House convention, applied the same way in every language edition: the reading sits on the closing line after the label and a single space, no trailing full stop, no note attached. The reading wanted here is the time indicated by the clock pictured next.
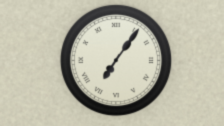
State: 7:06
